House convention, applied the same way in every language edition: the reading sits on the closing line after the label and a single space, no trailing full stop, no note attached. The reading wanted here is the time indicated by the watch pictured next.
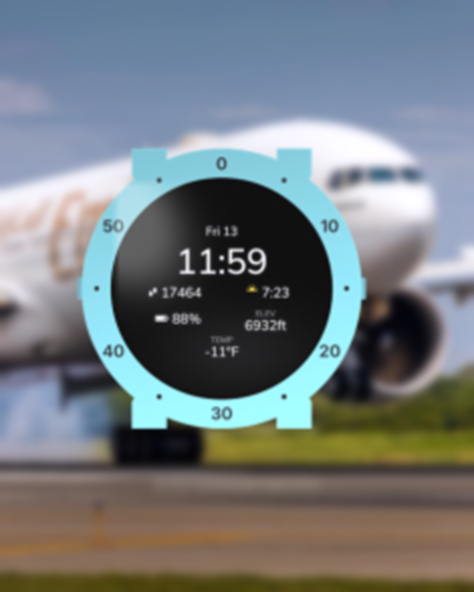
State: 11:59
